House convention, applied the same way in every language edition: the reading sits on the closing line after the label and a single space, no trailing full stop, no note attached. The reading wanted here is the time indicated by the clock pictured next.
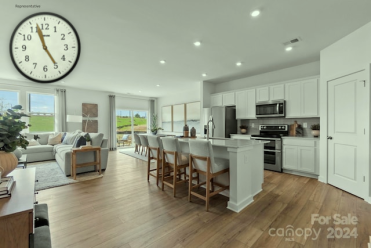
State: 4:57
